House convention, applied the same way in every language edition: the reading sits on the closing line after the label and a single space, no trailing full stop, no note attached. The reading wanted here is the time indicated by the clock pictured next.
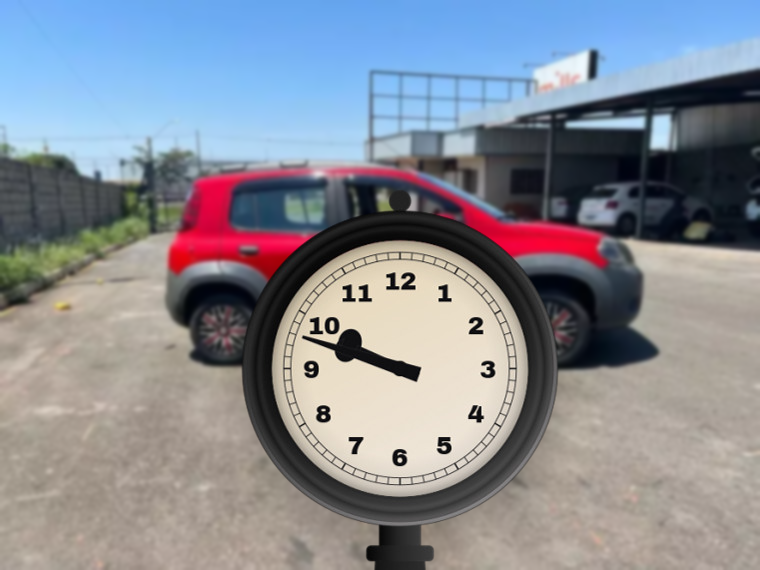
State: 9:48
